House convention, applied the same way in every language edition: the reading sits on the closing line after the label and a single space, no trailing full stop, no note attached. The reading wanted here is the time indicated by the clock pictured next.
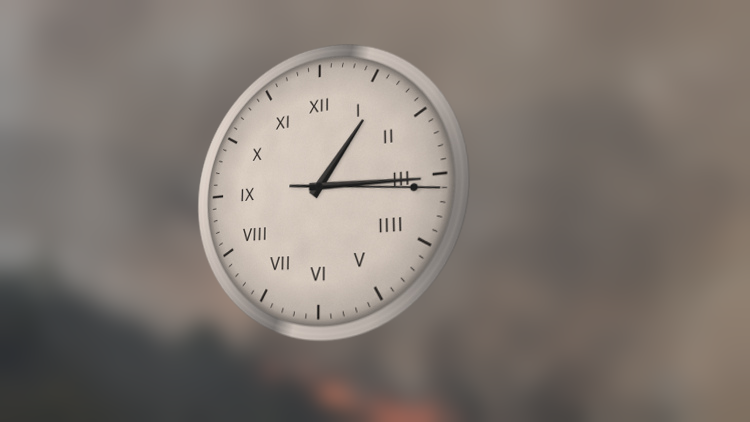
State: 1:15:16
